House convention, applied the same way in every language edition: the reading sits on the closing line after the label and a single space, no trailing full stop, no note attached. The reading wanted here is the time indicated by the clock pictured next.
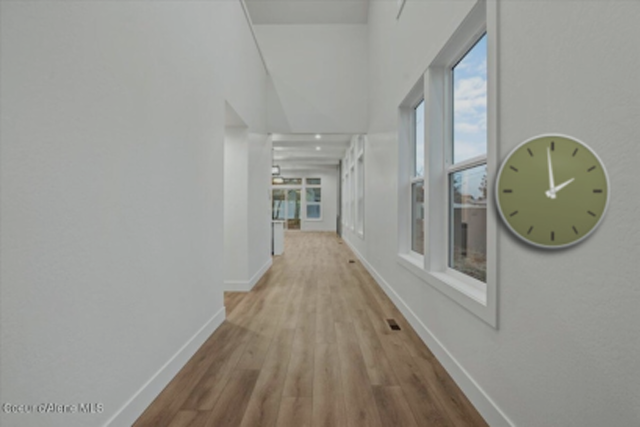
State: 1:59
